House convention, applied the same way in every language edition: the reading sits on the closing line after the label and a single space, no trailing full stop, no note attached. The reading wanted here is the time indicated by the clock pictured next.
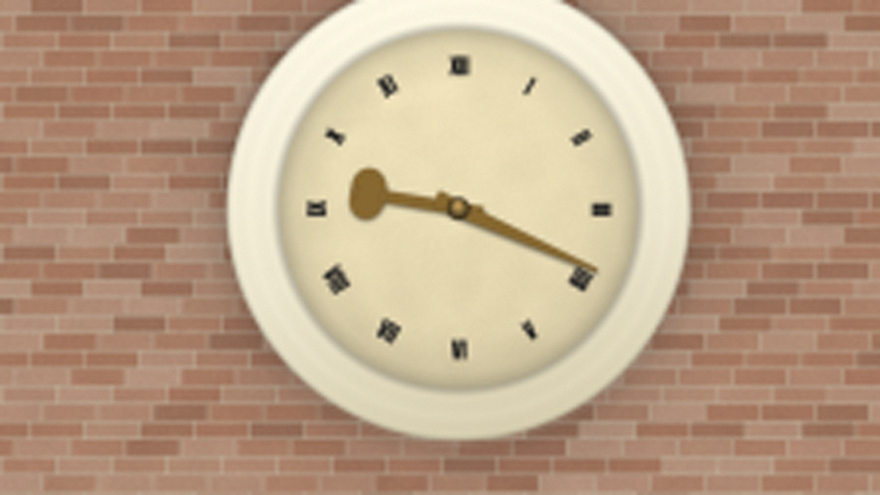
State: 9:19
